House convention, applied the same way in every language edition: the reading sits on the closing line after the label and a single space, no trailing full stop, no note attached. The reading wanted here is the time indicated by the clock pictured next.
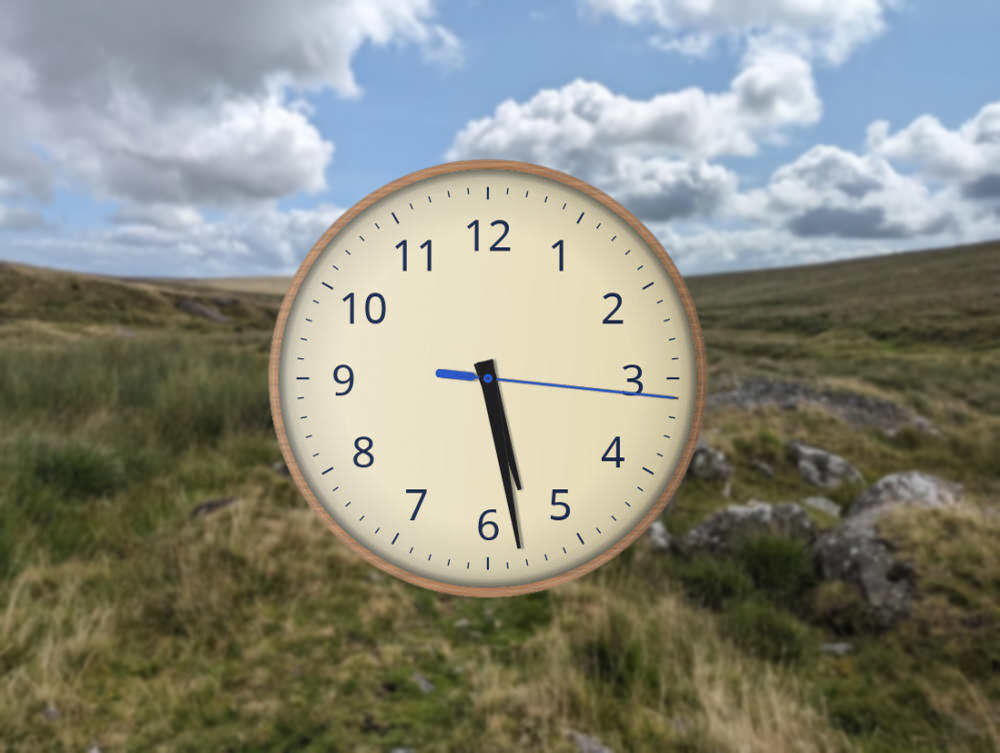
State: 5:28:16
